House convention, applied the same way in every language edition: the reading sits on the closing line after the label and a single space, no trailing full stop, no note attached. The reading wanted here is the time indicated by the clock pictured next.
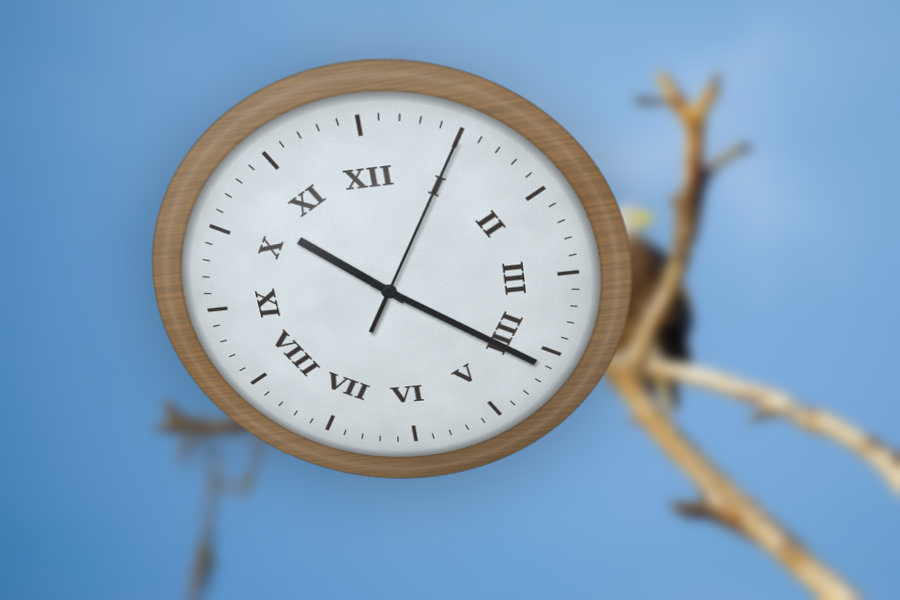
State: 10:21:05
